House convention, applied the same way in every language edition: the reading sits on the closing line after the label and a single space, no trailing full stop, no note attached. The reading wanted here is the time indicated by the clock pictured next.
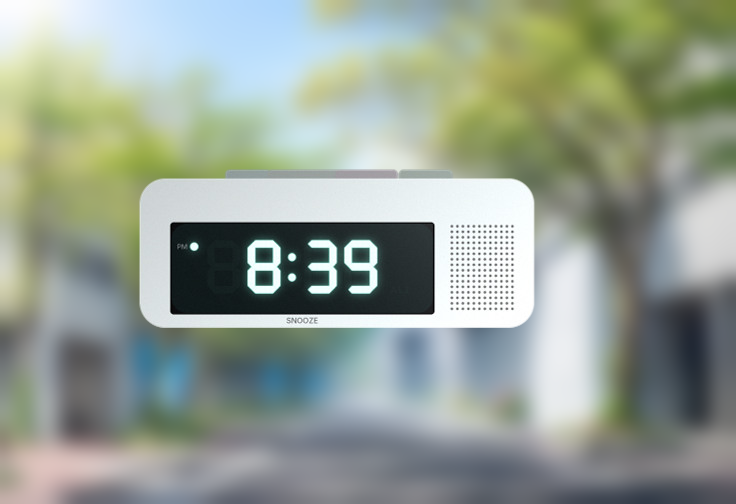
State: 8:39
